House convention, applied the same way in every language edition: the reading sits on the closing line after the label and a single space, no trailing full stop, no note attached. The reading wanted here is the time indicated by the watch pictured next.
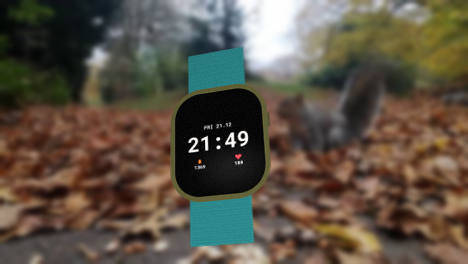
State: 21:49
